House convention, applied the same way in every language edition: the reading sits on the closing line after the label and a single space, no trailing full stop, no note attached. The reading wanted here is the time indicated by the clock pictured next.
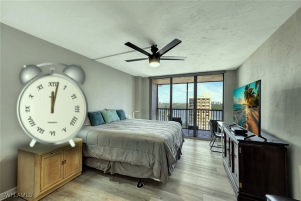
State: 12:02
